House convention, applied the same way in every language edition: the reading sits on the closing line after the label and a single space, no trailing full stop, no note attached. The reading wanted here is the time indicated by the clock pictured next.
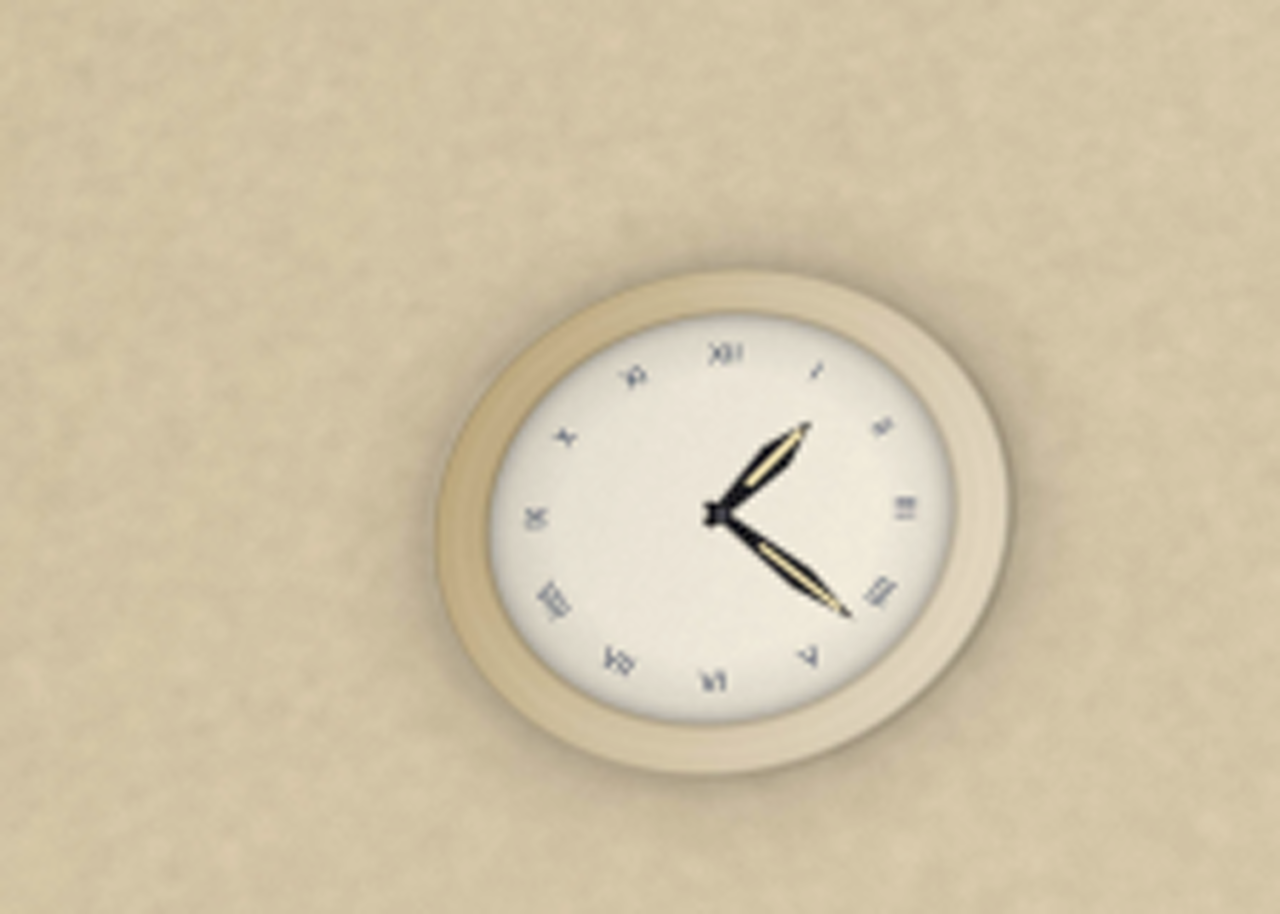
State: 1:22
